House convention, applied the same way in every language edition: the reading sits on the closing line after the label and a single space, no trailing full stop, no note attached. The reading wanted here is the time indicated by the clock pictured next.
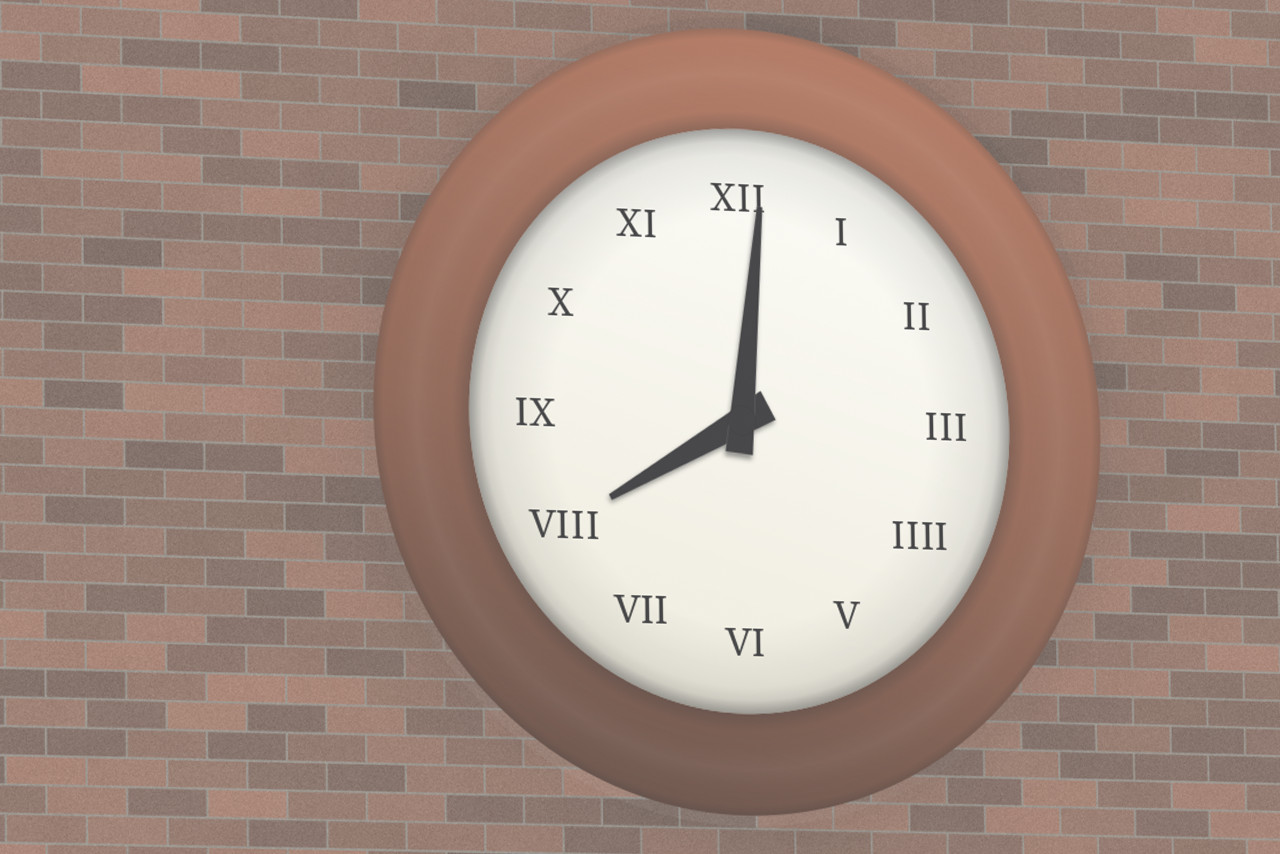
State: 8:01
